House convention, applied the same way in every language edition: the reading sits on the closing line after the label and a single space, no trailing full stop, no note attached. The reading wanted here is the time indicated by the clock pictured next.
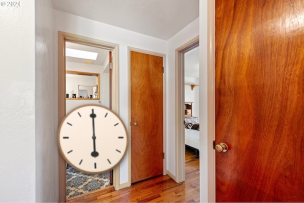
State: 6:00
